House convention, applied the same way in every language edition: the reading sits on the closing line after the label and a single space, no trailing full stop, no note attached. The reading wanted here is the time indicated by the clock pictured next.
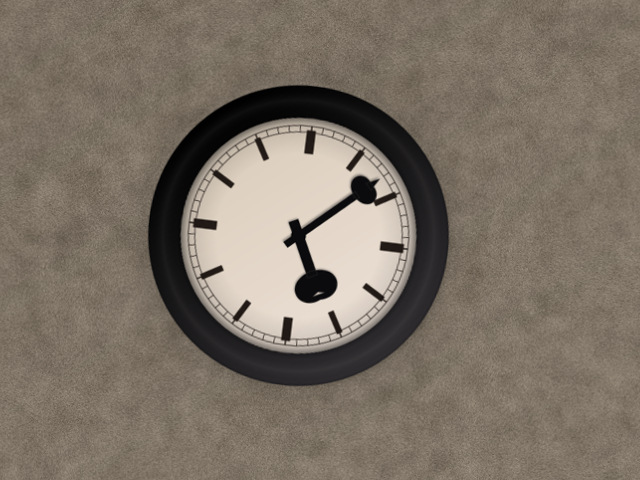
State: 5:08
